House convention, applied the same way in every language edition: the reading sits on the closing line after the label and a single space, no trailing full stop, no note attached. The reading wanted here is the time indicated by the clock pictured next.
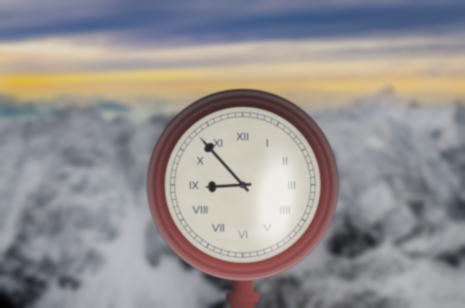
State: 8:53
